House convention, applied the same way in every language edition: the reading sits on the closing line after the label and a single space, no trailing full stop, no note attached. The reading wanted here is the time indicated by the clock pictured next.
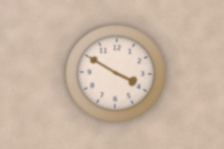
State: 3:50
